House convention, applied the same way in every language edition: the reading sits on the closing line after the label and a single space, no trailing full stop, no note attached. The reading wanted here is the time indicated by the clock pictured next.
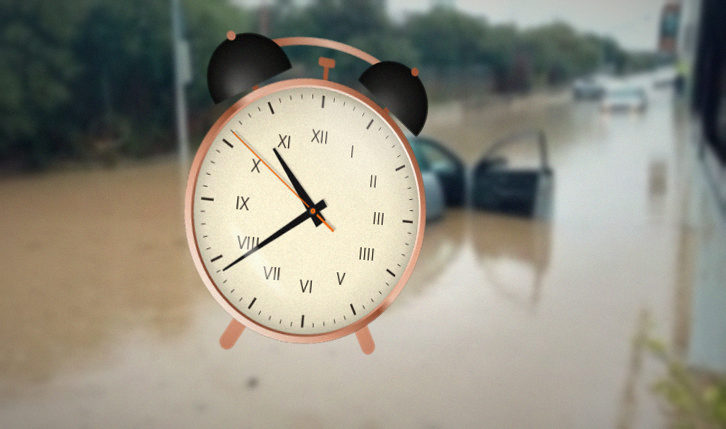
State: 10:38:51
